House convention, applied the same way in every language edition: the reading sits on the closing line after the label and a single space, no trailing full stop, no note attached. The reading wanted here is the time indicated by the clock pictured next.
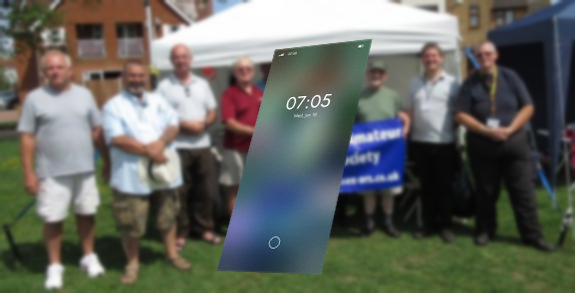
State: 7:05
